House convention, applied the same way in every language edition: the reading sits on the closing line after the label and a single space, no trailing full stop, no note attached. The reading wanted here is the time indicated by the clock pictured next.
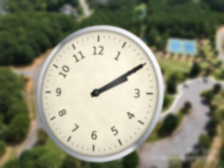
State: 2:10
